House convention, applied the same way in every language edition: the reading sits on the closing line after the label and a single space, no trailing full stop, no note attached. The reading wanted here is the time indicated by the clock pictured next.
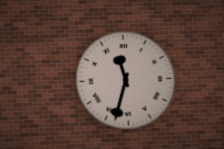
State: 11:33
